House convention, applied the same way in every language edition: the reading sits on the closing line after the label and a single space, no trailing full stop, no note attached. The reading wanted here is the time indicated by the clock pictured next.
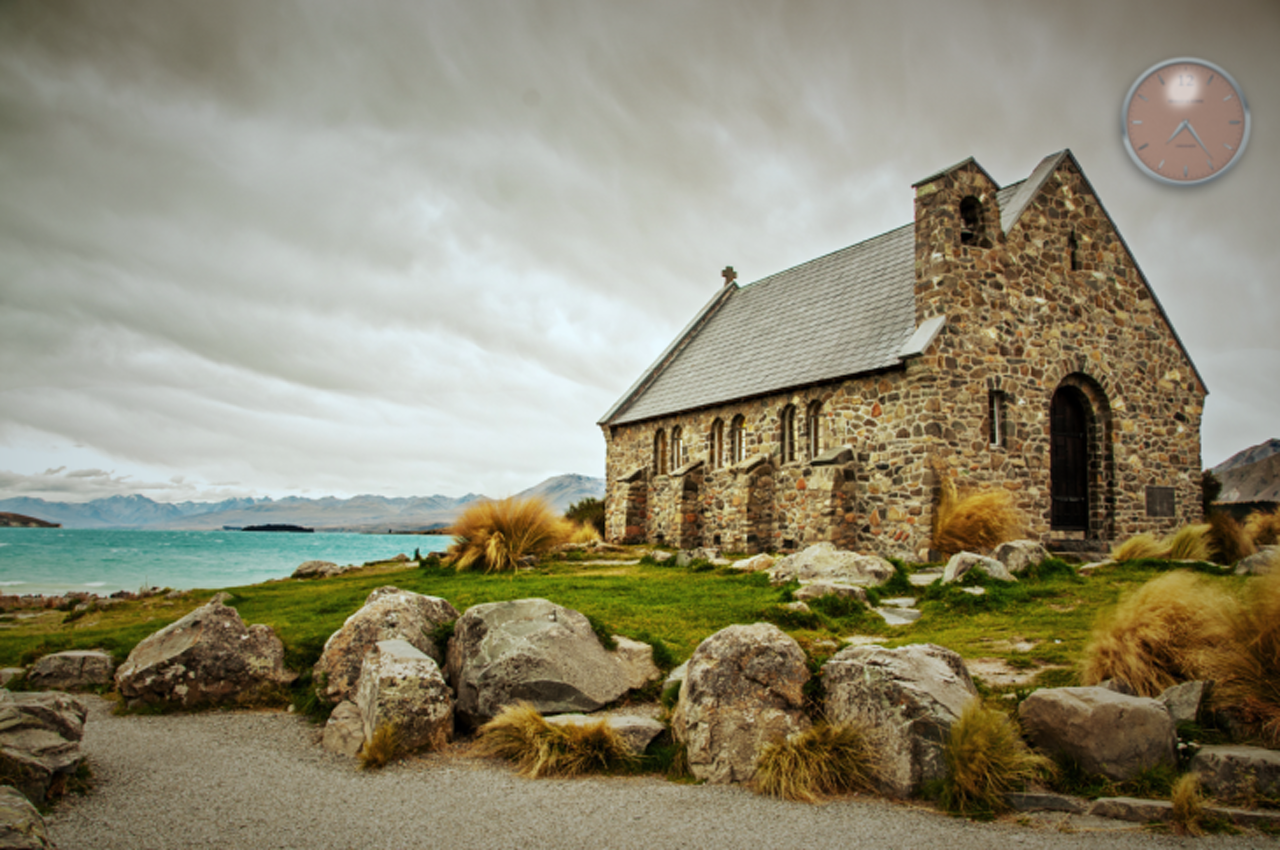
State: 7:24
